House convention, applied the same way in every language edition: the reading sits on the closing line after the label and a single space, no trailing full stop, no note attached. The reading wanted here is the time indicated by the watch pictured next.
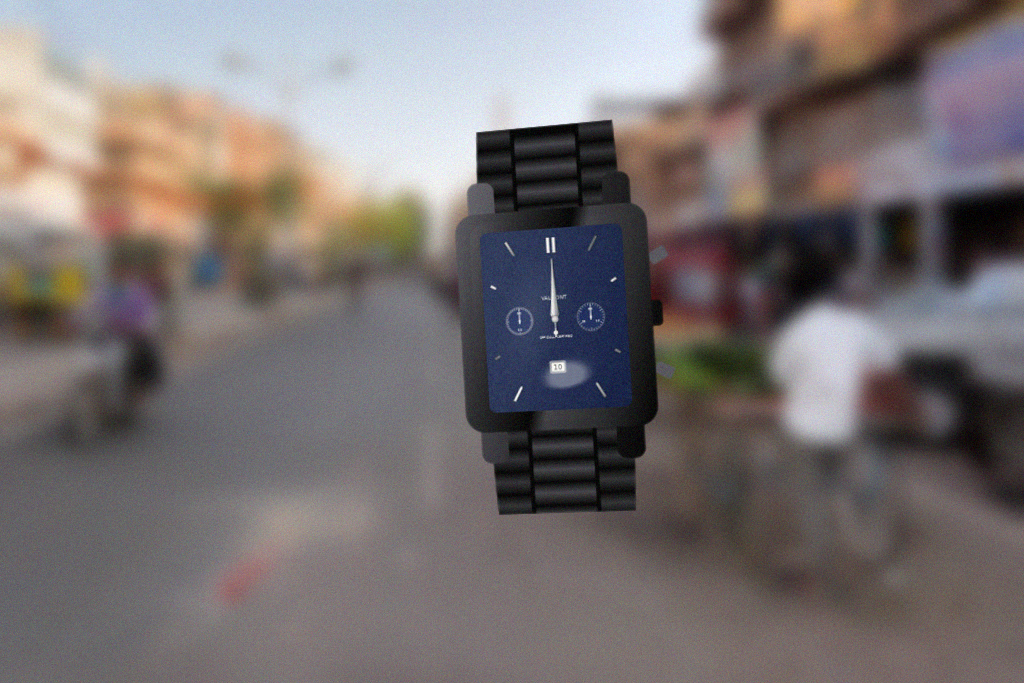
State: 12:00
